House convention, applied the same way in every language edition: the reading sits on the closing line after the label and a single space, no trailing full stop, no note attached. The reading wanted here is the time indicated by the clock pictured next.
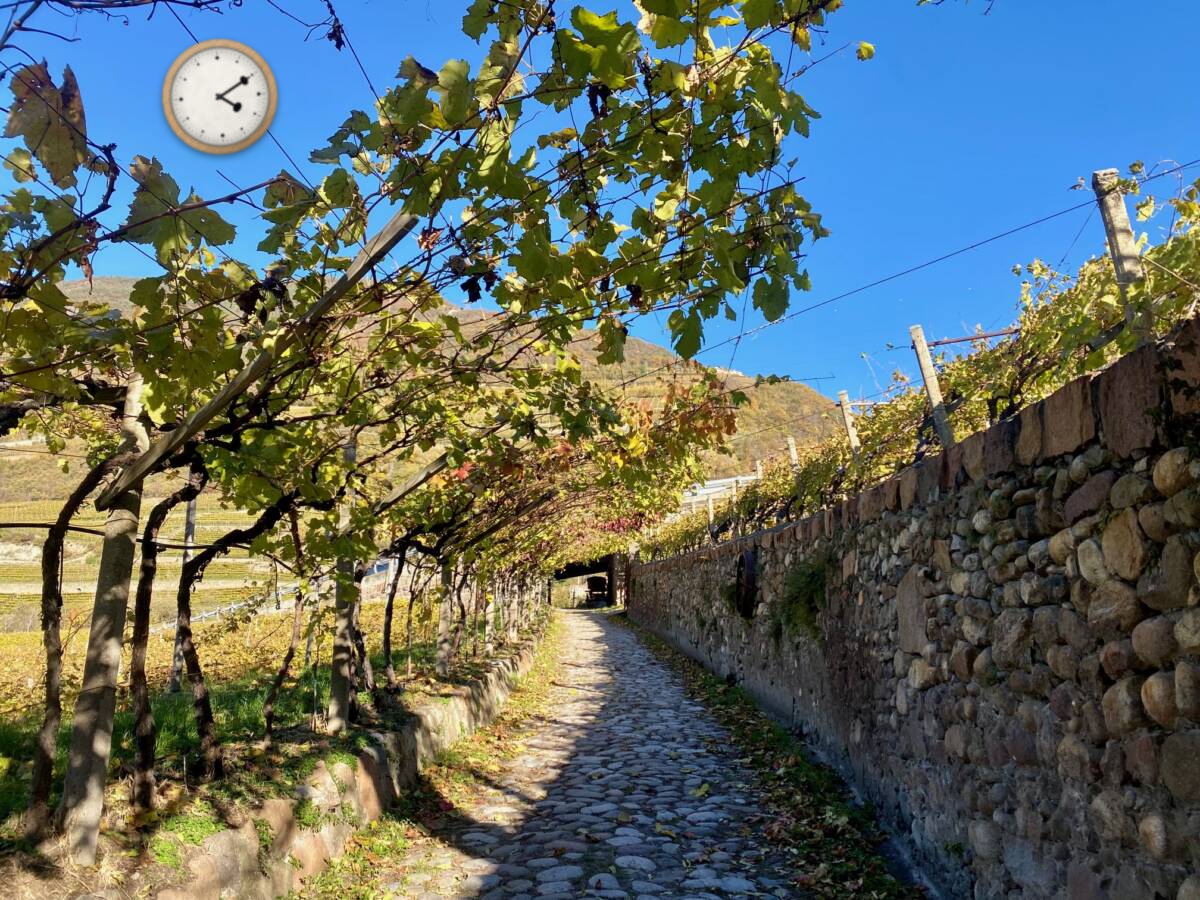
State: 4:10
